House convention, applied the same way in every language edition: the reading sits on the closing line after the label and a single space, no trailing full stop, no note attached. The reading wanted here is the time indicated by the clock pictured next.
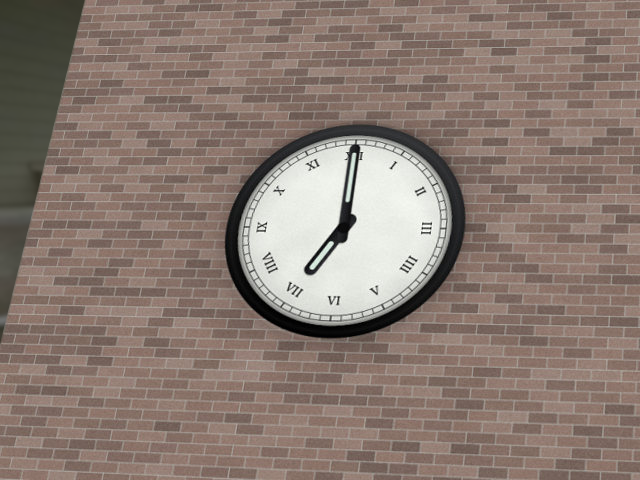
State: 7:00
